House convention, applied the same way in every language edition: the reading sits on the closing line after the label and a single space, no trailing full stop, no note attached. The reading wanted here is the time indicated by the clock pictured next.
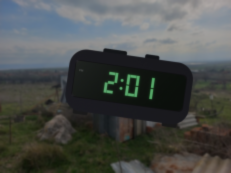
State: 2:01
